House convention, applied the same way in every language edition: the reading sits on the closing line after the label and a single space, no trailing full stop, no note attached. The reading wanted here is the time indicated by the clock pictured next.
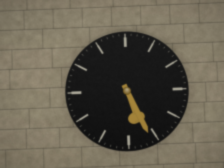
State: 5:26
